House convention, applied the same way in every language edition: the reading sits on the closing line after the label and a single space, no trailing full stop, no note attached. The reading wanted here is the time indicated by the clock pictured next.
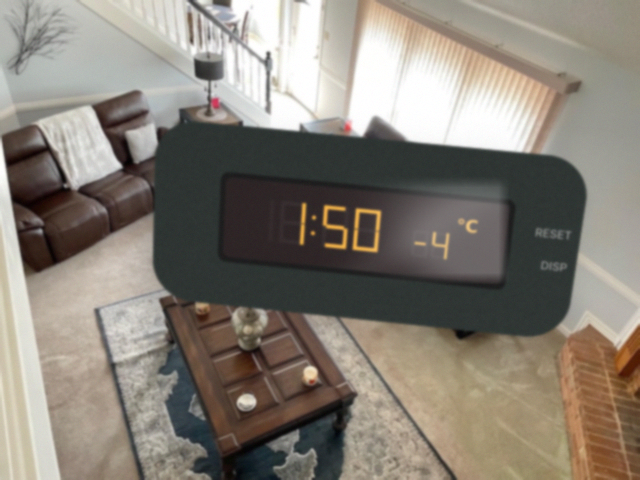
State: 1:50
